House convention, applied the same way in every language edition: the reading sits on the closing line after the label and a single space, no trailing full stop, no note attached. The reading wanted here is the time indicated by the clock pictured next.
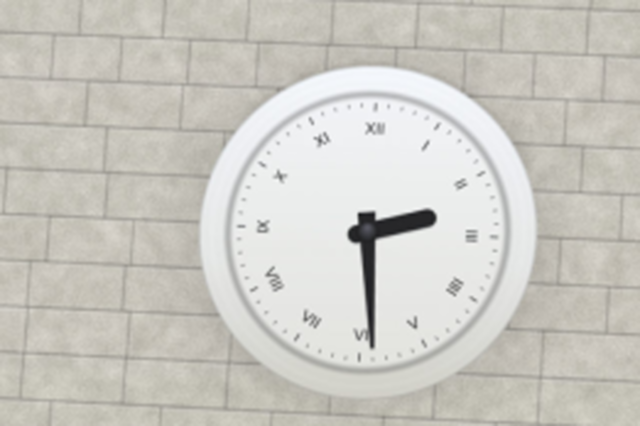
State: 2:29
